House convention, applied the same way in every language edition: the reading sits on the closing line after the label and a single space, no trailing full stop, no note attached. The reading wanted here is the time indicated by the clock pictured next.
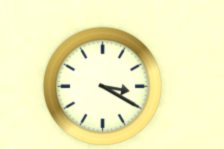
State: 3:20
